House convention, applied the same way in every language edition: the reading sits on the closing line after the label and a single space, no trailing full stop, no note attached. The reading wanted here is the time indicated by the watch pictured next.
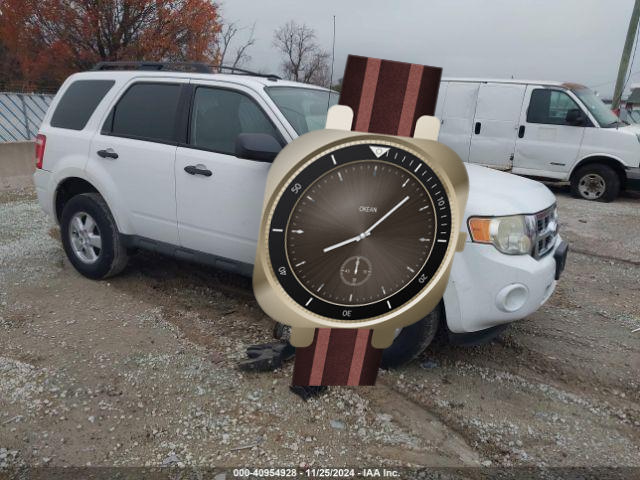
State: 8:07
